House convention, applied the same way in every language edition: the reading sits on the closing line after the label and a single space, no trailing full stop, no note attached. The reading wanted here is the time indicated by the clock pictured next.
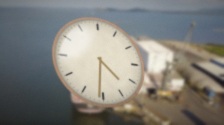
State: 4:31
